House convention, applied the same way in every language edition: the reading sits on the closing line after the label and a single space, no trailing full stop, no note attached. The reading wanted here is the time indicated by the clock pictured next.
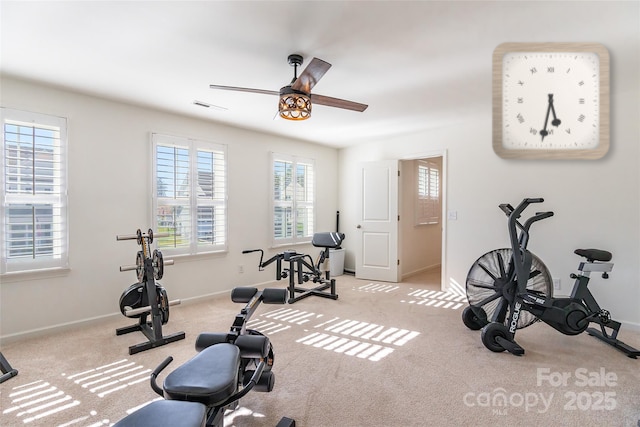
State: 5:32
